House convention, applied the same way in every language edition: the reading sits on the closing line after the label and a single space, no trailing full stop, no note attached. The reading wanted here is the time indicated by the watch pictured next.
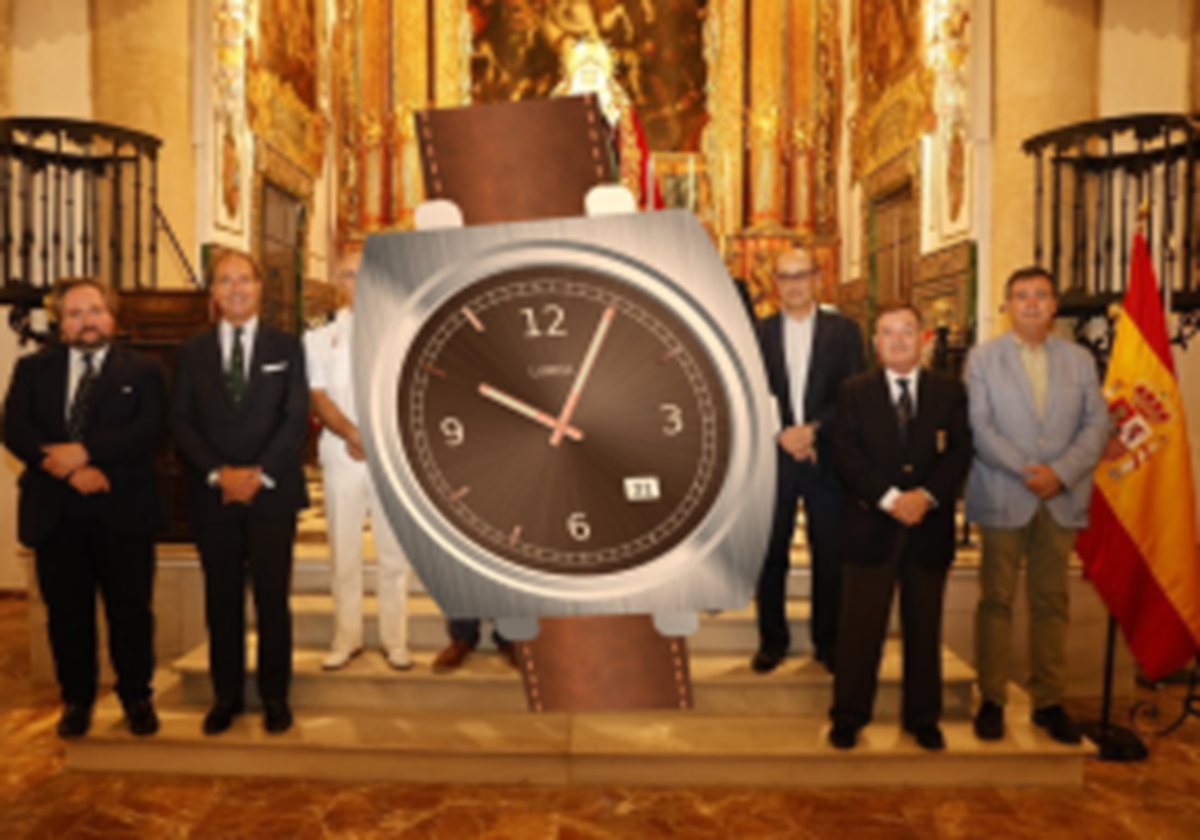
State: 10:05
